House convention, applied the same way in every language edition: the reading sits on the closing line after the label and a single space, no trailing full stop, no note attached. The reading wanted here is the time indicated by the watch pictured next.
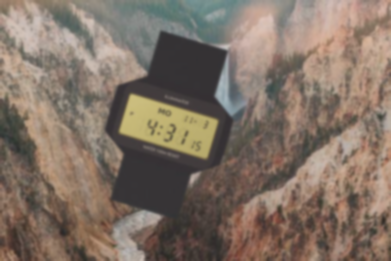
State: 4:31
